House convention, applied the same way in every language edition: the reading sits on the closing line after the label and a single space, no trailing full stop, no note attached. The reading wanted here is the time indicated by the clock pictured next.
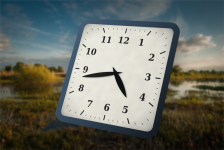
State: 4:43
